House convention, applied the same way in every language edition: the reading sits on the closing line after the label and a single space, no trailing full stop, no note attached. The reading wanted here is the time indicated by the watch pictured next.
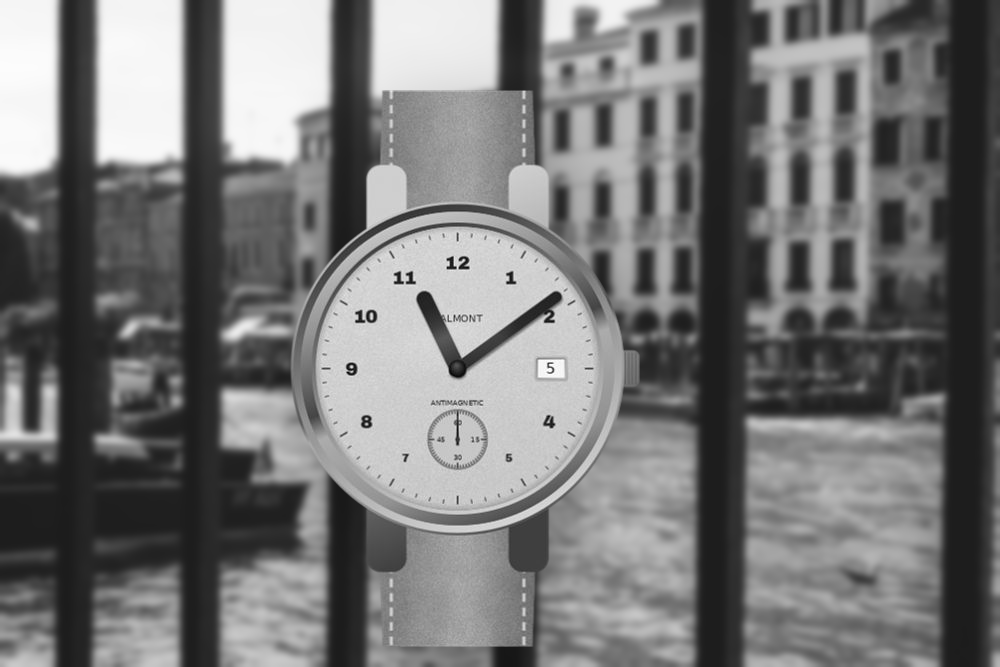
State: 11:09
